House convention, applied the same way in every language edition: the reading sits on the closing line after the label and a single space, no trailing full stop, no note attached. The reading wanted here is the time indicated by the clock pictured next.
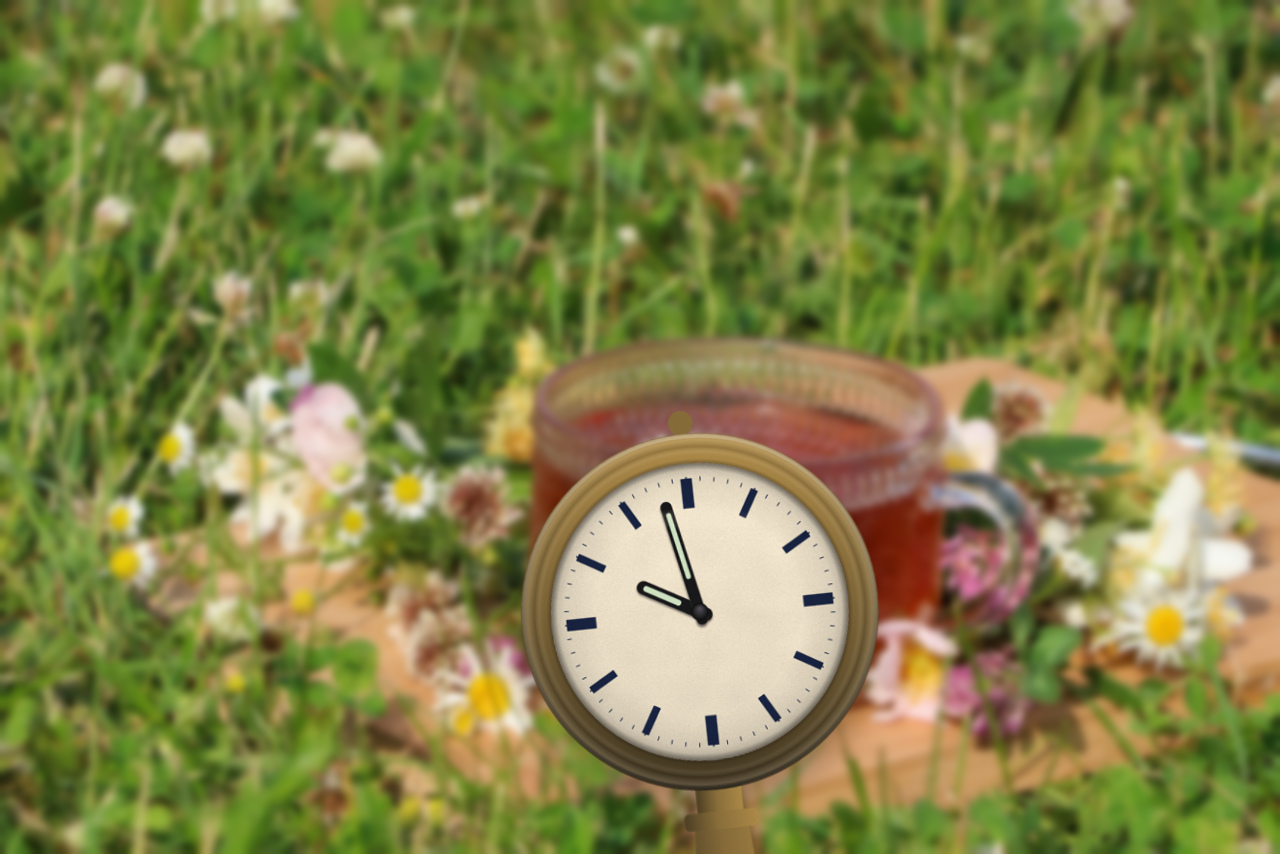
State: 9:58
